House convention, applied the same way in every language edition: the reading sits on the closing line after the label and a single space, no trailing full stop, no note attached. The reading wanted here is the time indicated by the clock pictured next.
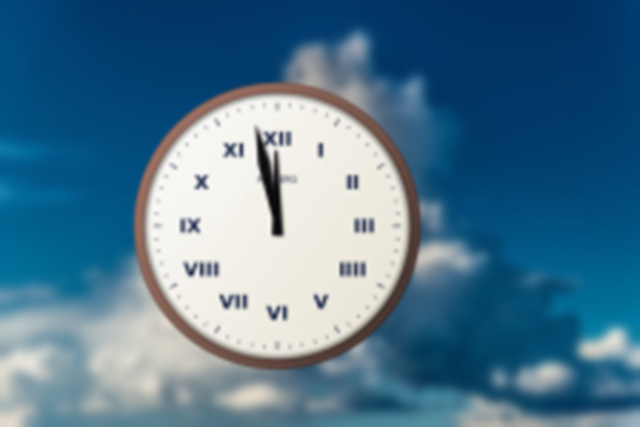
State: 11:58
